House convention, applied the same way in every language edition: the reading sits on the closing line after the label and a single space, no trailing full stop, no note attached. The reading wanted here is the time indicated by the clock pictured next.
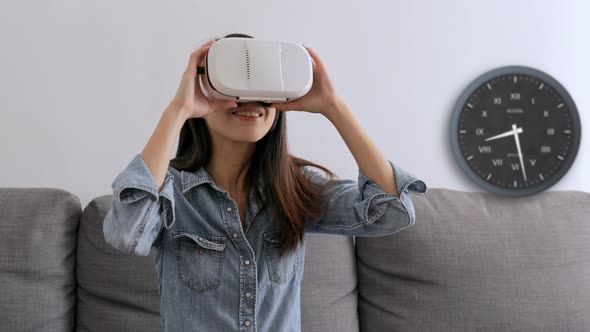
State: 8:28
